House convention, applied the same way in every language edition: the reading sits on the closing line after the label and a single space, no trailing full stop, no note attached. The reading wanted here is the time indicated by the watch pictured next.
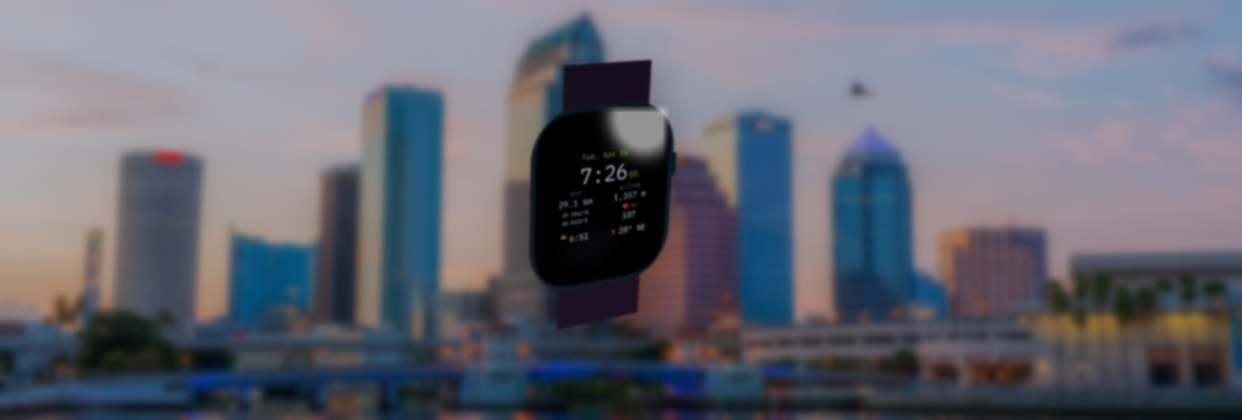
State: 7:26
